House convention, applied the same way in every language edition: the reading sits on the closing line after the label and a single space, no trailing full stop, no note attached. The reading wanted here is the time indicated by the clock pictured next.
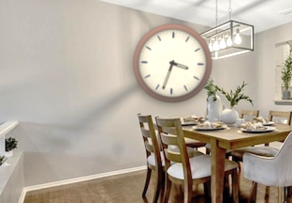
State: 3:33
